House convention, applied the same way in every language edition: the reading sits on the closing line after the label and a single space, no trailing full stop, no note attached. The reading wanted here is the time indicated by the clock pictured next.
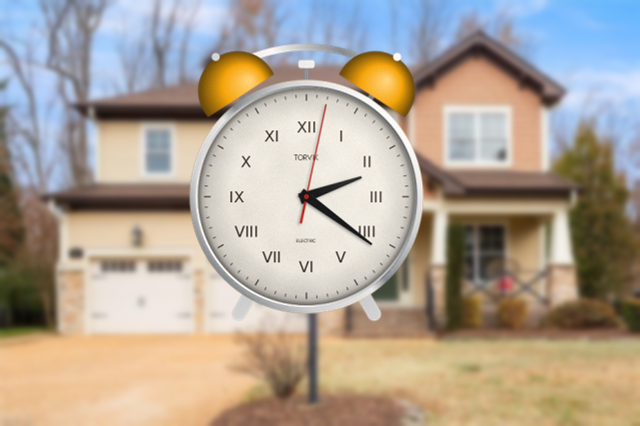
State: 2:21:02
